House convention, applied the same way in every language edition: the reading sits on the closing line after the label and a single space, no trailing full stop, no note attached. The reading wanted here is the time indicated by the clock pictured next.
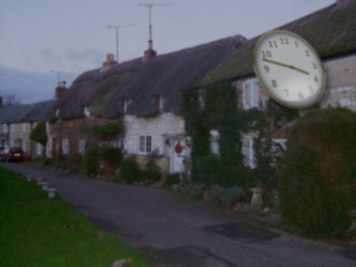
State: 3:48
